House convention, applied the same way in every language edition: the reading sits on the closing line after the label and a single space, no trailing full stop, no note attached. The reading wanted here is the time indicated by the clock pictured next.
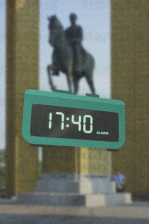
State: 17:40
